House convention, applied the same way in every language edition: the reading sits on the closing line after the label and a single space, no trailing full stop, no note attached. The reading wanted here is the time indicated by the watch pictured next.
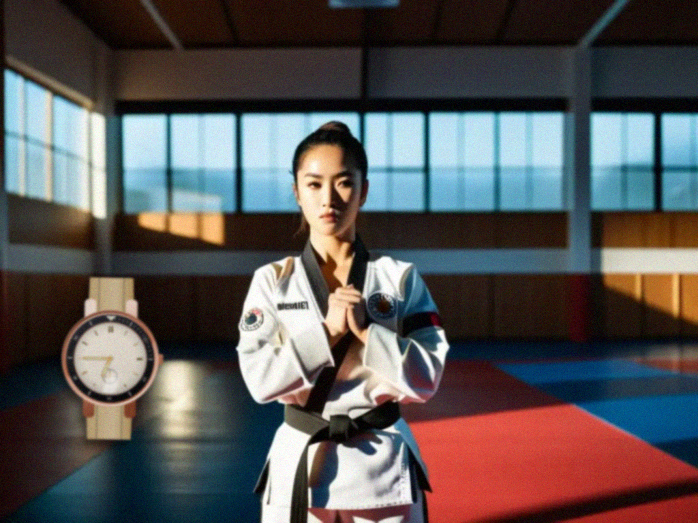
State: 6:45
